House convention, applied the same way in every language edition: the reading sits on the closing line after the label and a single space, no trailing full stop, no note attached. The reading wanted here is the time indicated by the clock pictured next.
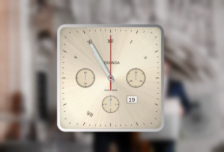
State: 10:55
